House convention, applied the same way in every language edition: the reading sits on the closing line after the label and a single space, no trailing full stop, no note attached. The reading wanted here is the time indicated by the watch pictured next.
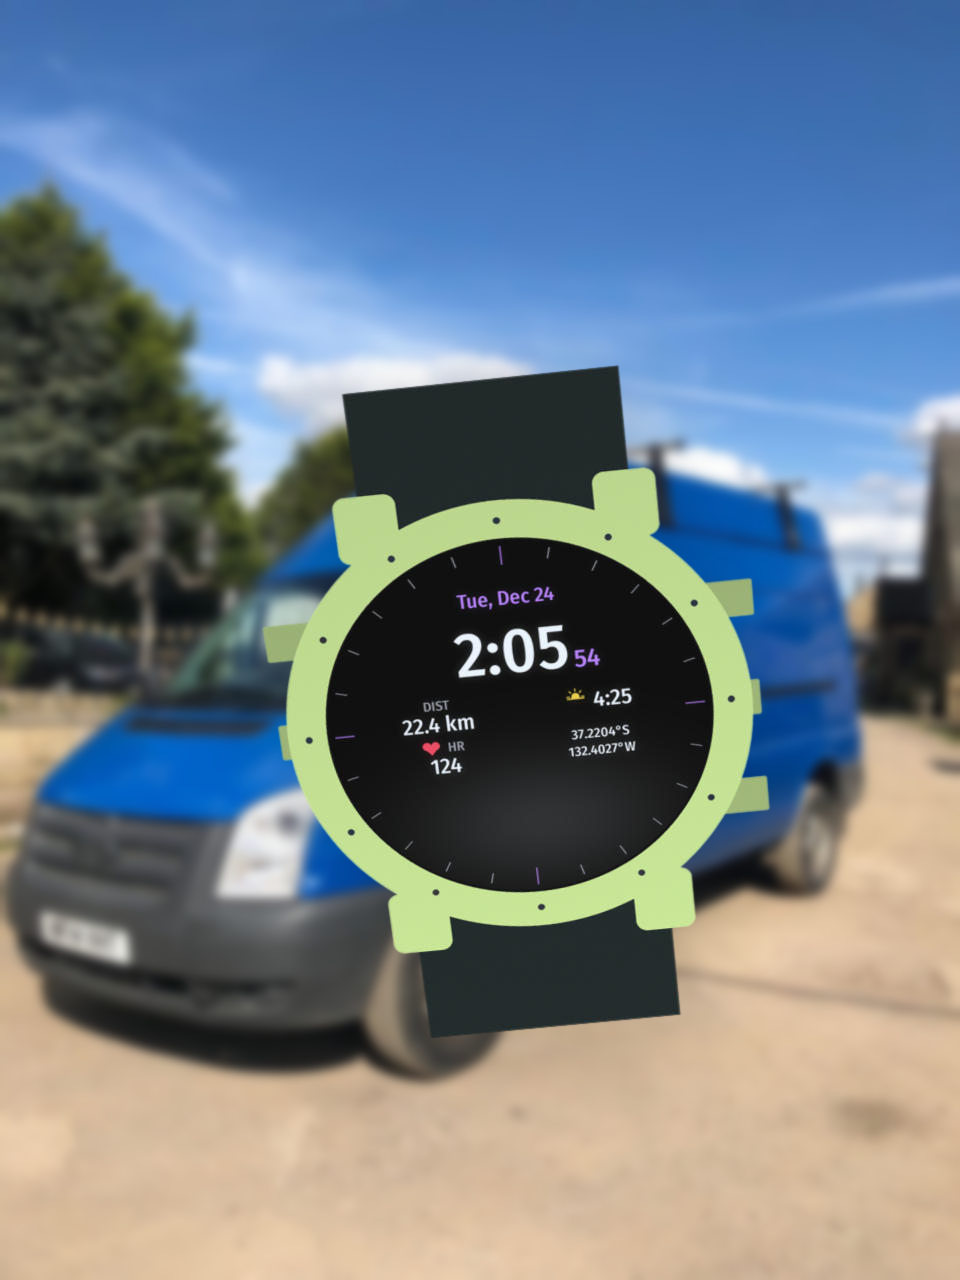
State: 2:05:54
